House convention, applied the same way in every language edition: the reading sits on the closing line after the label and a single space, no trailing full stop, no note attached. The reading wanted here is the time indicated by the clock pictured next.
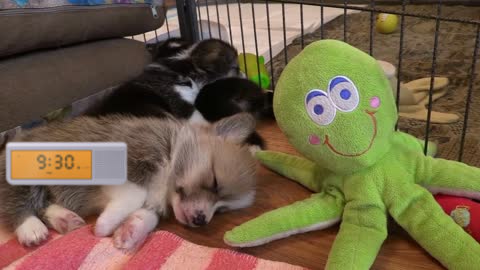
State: 9:30
